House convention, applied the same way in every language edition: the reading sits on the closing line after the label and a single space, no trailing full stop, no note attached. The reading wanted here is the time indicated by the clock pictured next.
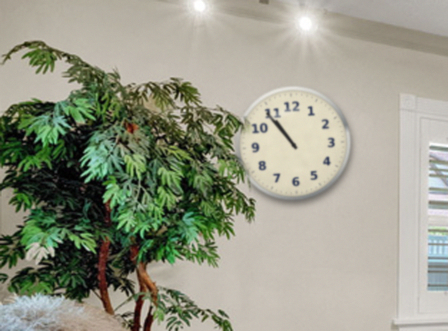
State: 10:54
